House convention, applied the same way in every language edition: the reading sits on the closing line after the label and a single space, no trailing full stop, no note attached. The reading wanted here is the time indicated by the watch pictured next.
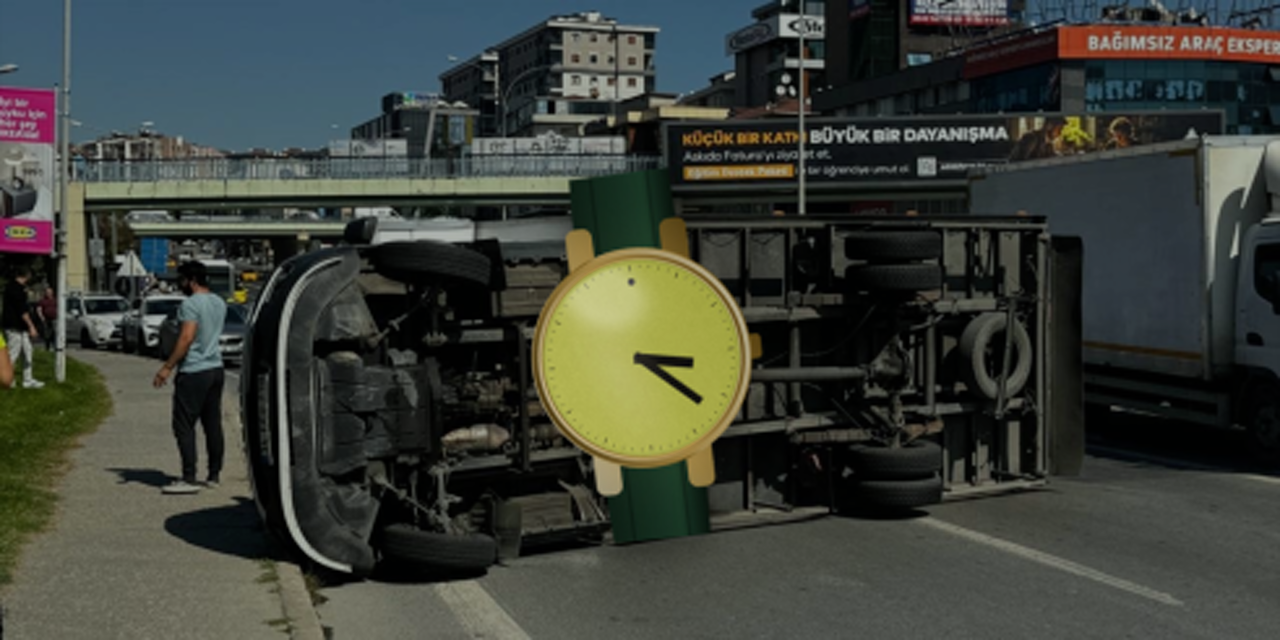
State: 3:22
